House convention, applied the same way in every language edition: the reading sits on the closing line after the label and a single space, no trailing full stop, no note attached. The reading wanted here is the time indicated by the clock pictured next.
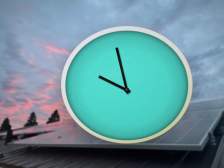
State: 9:58
